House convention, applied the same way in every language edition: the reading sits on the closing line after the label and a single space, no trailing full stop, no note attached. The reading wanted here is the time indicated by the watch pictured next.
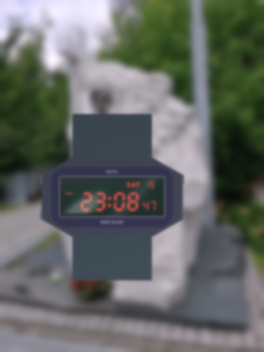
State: 23:08
